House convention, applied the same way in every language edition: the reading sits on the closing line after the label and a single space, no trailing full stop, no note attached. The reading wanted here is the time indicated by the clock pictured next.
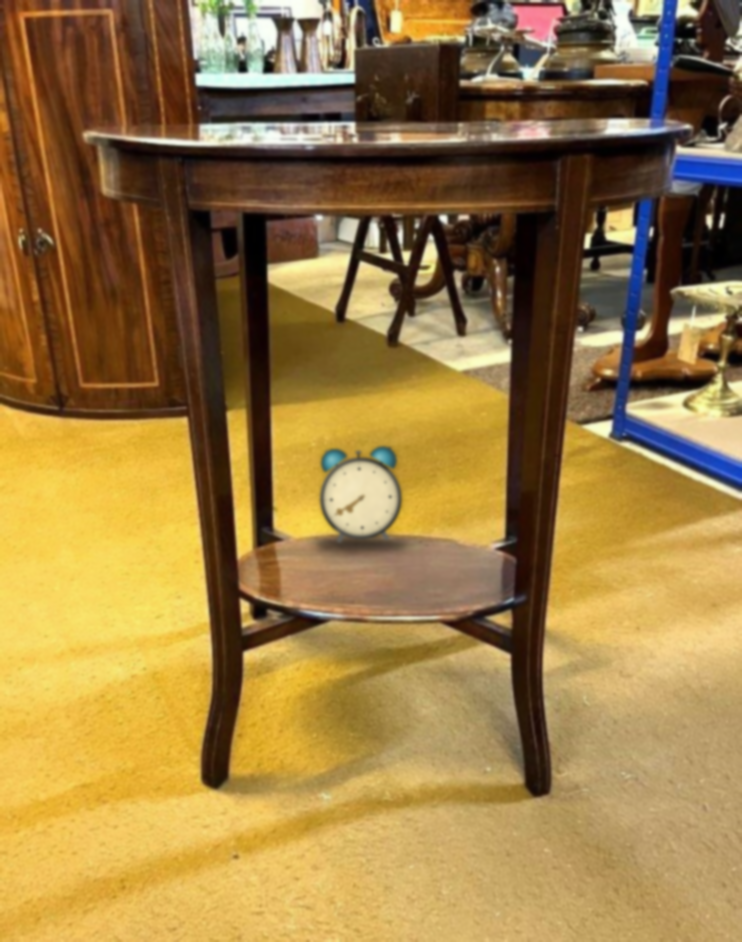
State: 7:40
